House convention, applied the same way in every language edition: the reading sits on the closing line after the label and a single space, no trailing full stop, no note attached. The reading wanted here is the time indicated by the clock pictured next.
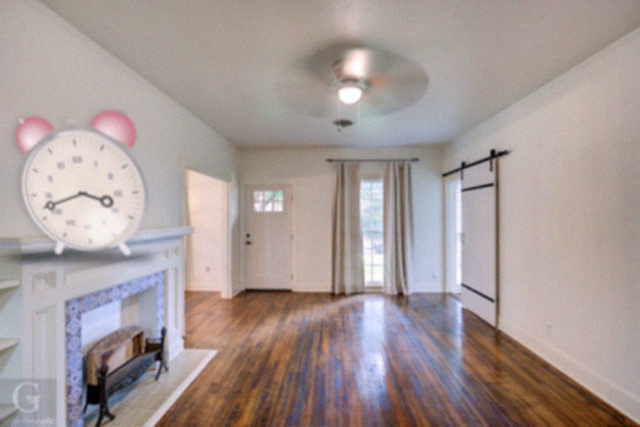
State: 3:42
